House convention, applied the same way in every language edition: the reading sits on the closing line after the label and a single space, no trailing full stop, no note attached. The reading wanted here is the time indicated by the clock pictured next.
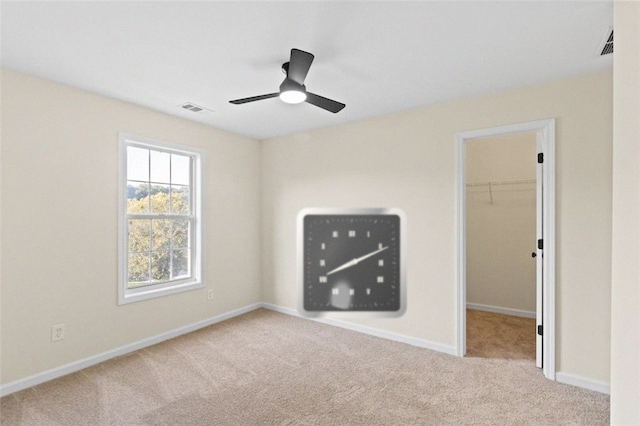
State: 8:11
